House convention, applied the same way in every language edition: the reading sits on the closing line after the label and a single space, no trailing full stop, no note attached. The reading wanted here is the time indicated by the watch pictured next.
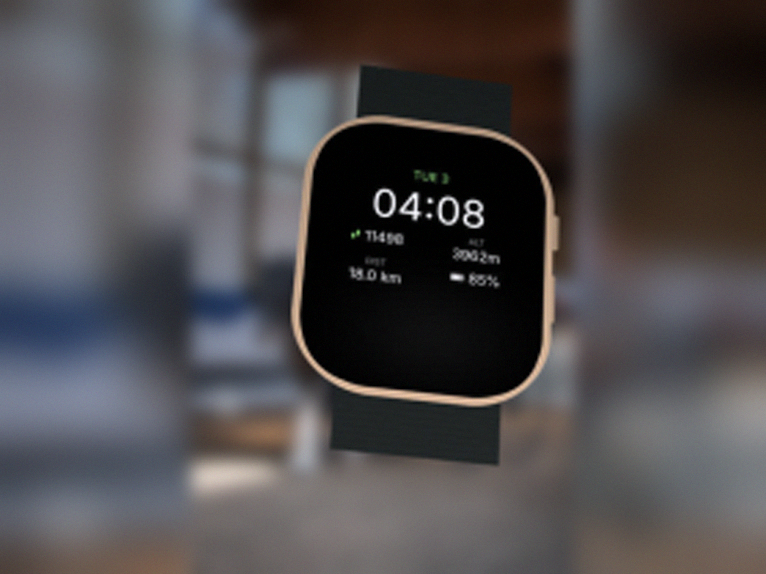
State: 4:08
